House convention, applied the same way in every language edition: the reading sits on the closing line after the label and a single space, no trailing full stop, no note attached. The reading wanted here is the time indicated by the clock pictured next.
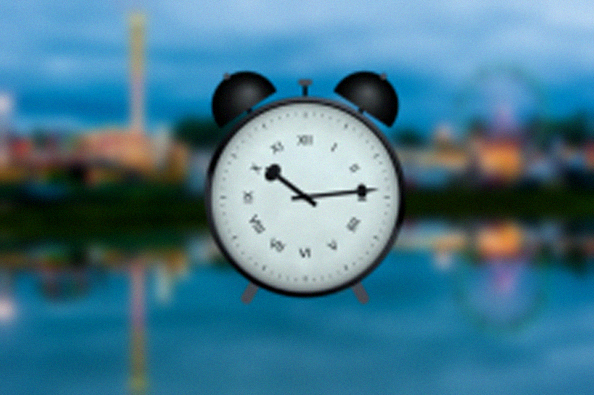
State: 10:14
